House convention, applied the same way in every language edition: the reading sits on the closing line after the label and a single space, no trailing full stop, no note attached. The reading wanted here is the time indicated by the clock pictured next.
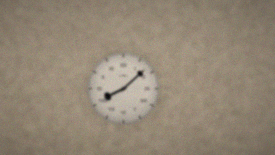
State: 8:08
